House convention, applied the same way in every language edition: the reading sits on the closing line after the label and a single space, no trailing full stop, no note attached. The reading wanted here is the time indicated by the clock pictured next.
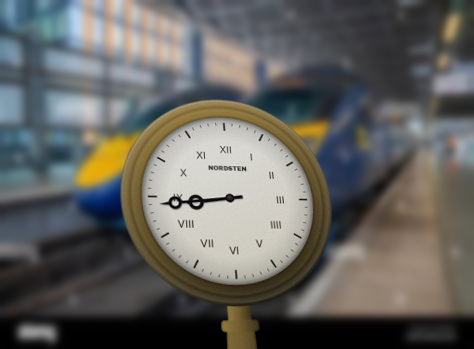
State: 8:44
